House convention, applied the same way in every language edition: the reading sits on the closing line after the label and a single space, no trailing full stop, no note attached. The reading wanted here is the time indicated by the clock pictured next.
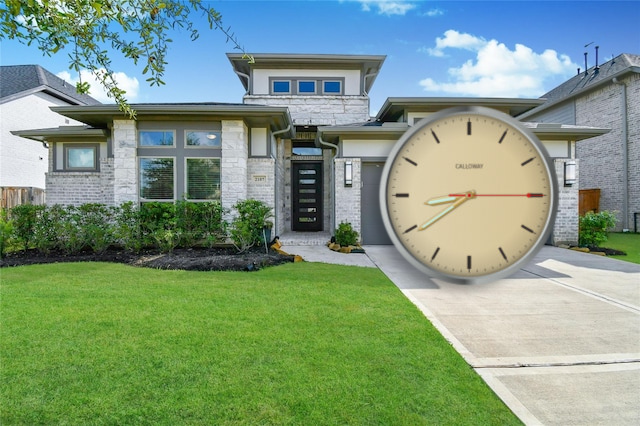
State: 8:39:15
